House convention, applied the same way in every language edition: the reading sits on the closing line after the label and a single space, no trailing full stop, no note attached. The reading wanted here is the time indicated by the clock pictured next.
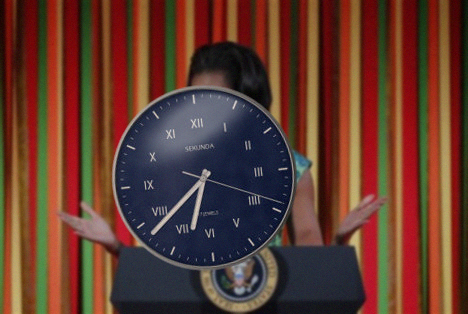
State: 6:38:19
